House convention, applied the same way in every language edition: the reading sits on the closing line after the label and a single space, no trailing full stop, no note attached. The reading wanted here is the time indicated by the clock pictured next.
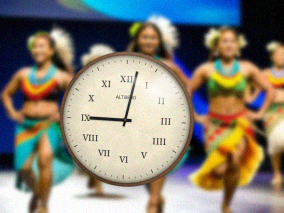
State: 9:02
